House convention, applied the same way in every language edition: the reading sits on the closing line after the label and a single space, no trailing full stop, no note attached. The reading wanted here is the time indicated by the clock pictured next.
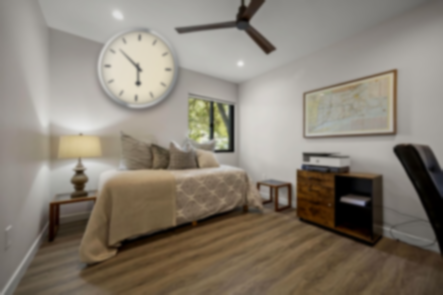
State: 5:52
